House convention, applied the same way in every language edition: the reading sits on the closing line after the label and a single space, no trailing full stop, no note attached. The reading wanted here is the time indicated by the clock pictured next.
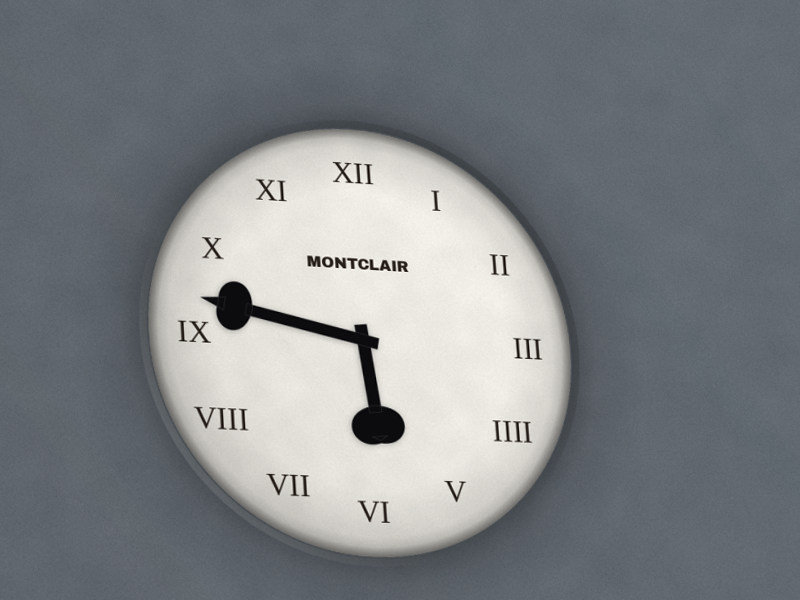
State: 5:47
